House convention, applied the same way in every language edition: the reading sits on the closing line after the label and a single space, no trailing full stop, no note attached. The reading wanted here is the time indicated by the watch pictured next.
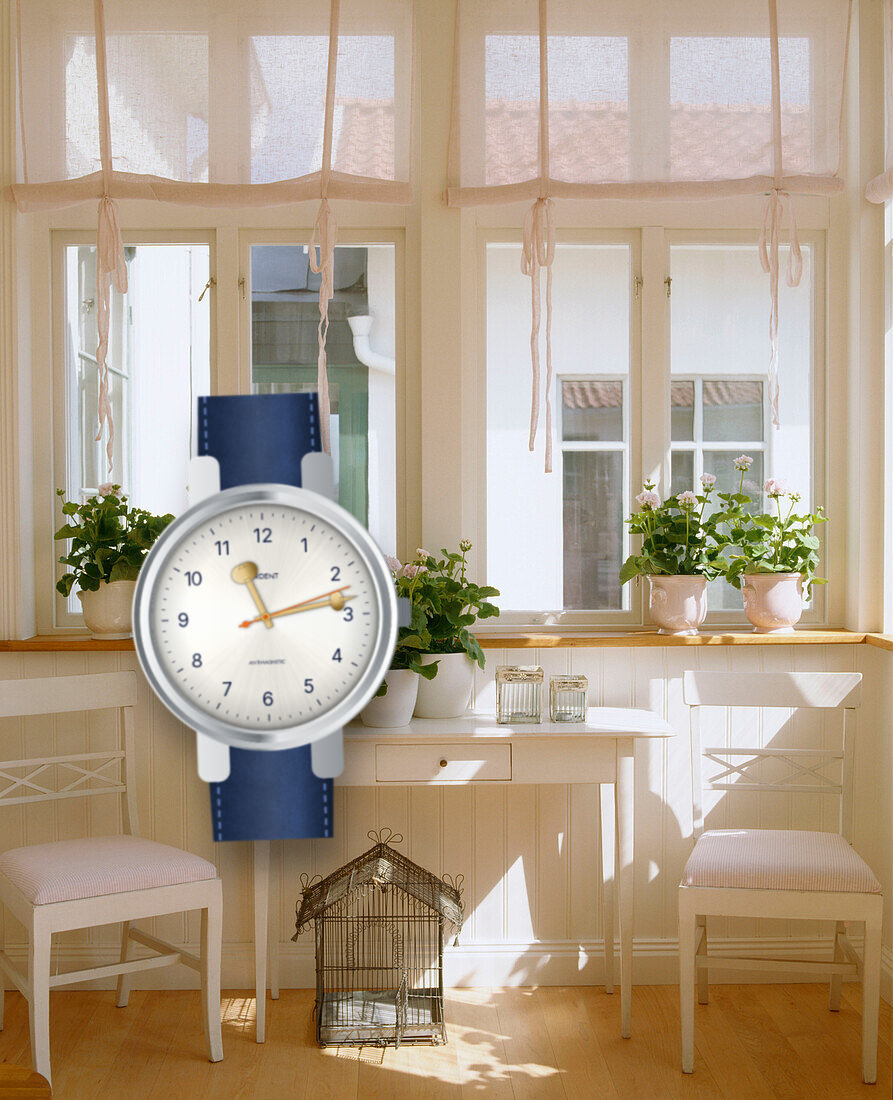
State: 11:13:12
